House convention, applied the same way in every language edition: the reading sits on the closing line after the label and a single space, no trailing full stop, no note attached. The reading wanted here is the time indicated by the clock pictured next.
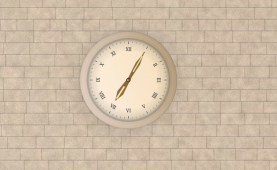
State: 7:05
